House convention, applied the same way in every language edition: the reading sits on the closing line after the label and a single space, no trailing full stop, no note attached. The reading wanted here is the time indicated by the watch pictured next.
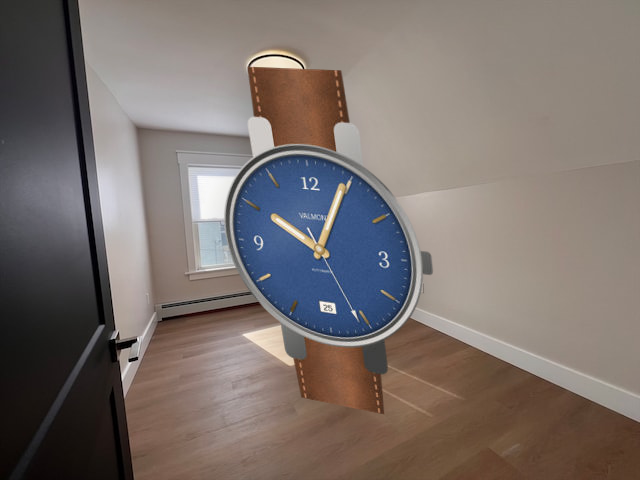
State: 10:04:26
